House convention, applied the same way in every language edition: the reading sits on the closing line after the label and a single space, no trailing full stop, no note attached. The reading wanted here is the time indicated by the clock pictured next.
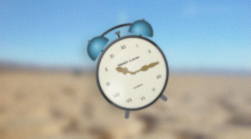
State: 10:15
